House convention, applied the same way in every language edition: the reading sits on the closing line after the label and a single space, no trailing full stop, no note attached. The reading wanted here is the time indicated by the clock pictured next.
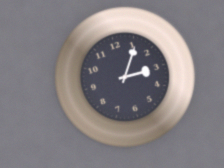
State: 3:06
